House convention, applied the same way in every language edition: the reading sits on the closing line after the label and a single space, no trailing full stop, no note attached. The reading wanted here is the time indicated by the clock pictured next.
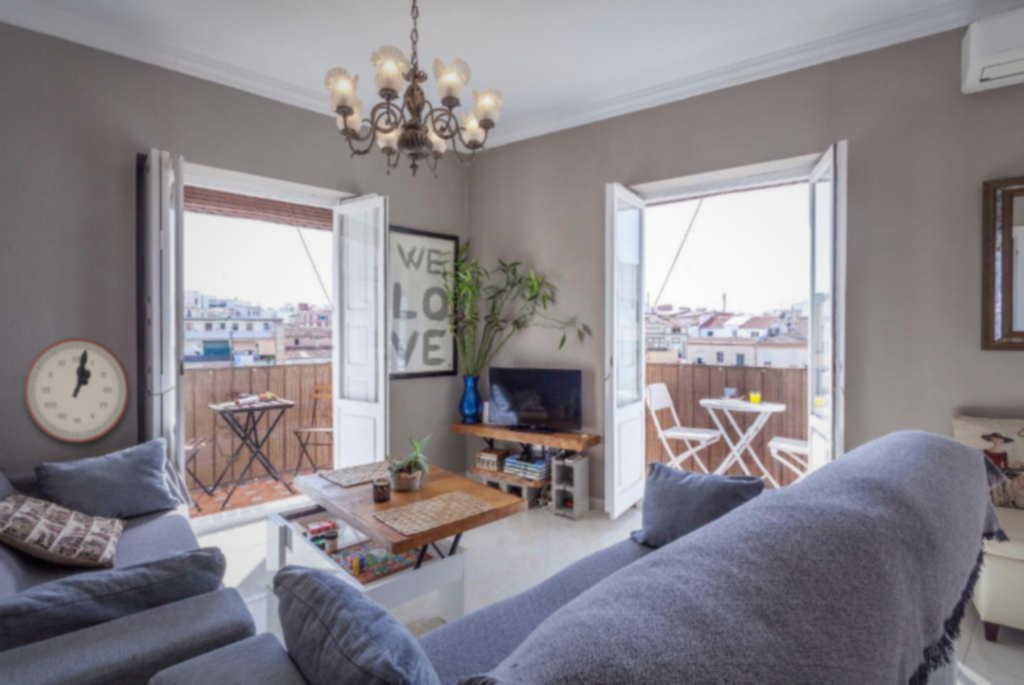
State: 1:02
